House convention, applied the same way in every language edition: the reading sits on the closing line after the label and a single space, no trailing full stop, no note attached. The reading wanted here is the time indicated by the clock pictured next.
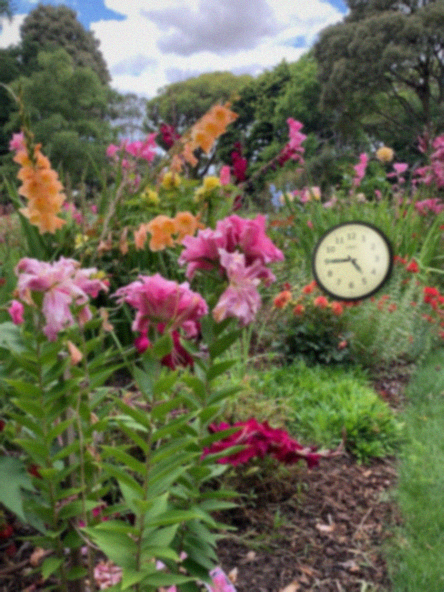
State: 4:45
